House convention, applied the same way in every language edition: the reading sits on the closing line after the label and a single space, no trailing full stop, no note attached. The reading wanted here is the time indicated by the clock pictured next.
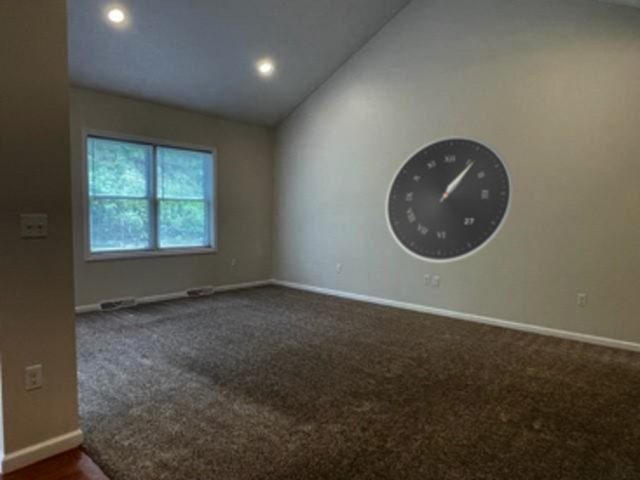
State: 1:06
